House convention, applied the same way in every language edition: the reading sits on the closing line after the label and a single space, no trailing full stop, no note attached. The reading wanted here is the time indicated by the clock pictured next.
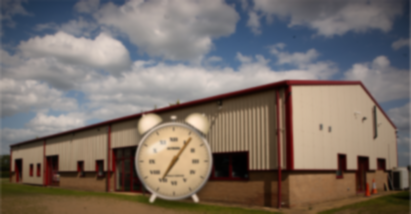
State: 7:06
